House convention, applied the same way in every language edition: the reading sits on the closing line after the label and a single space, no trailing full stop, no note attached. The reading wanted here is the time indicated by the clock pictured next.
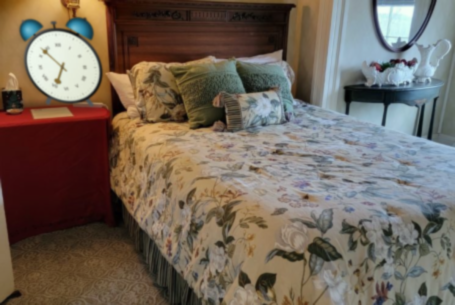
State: 6:53
